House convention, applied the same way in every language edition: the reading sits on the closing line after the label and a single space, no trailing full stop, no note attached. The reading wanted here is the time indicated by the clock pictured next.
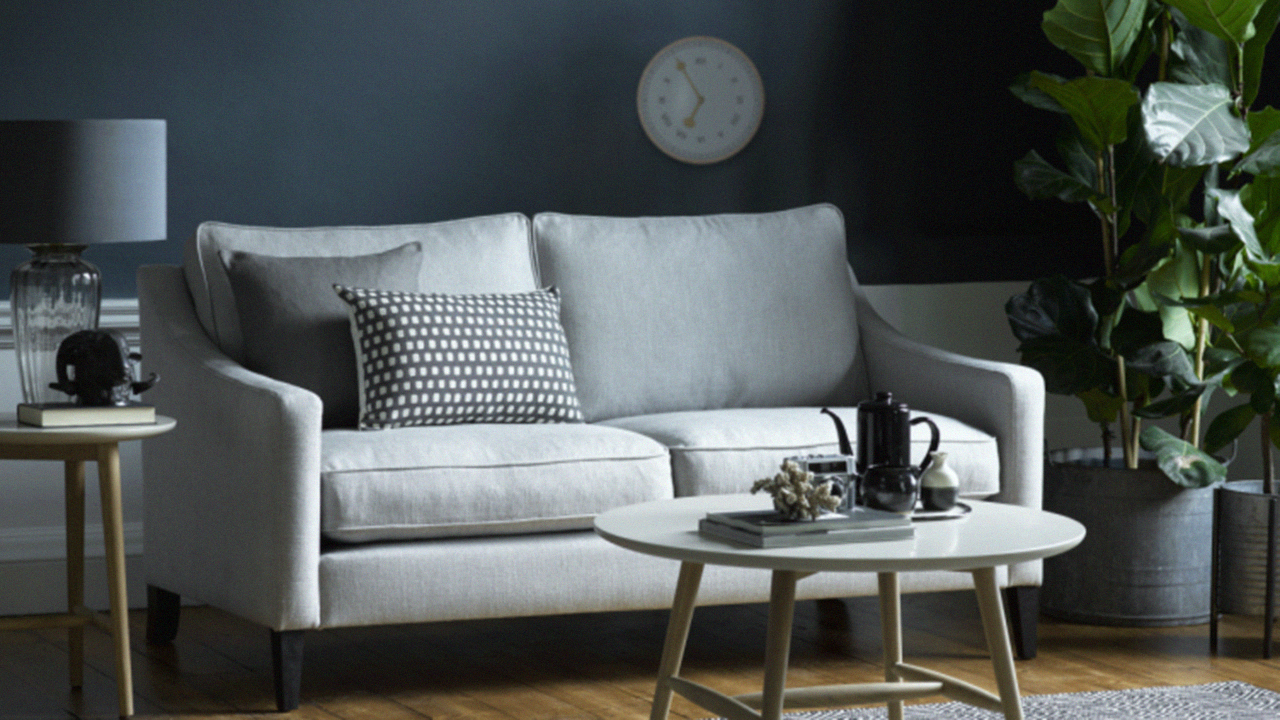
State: 6:55
